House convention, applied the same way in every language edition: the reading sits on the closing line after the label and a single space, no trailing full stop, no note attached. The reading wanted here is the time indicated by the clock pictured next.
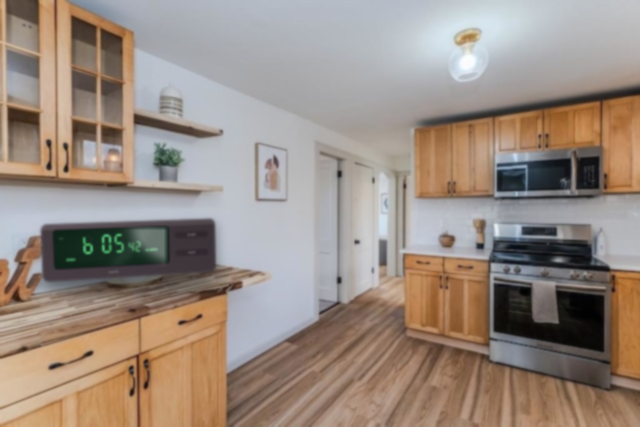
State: 6:05
